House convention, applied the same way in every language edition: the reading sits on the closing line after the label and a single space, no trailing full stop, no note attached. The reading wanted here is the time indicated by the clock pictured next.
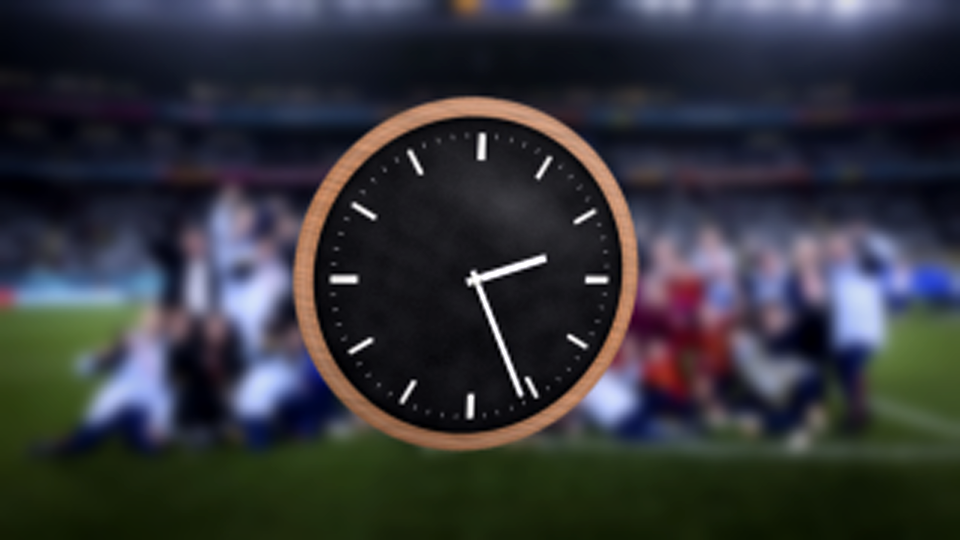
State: 2:26
